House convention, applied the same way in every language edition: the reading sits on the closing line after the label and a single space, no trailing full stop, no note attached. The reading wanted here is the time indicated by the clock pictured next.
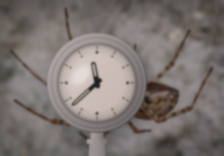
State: 11:38
